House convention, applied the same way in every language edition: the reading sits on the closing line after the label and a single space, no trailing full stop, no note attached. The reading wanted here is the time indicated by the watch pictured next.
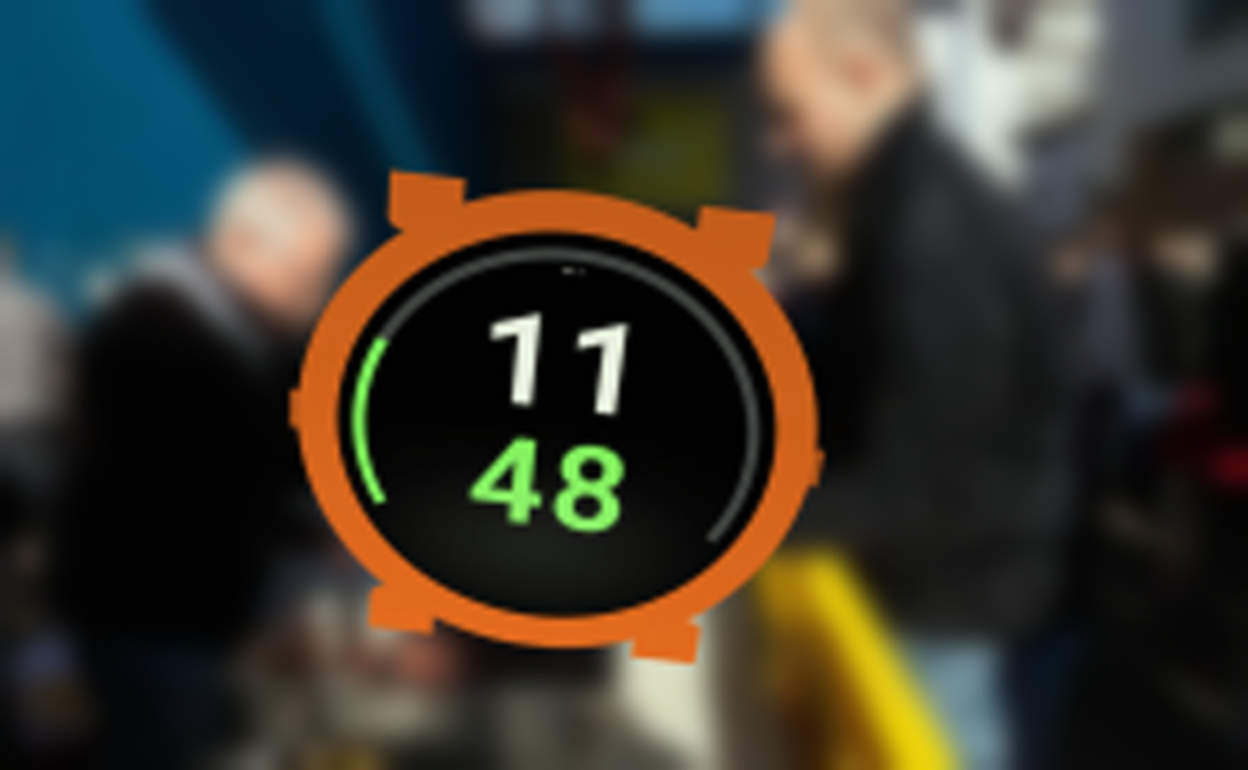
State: 11:48
